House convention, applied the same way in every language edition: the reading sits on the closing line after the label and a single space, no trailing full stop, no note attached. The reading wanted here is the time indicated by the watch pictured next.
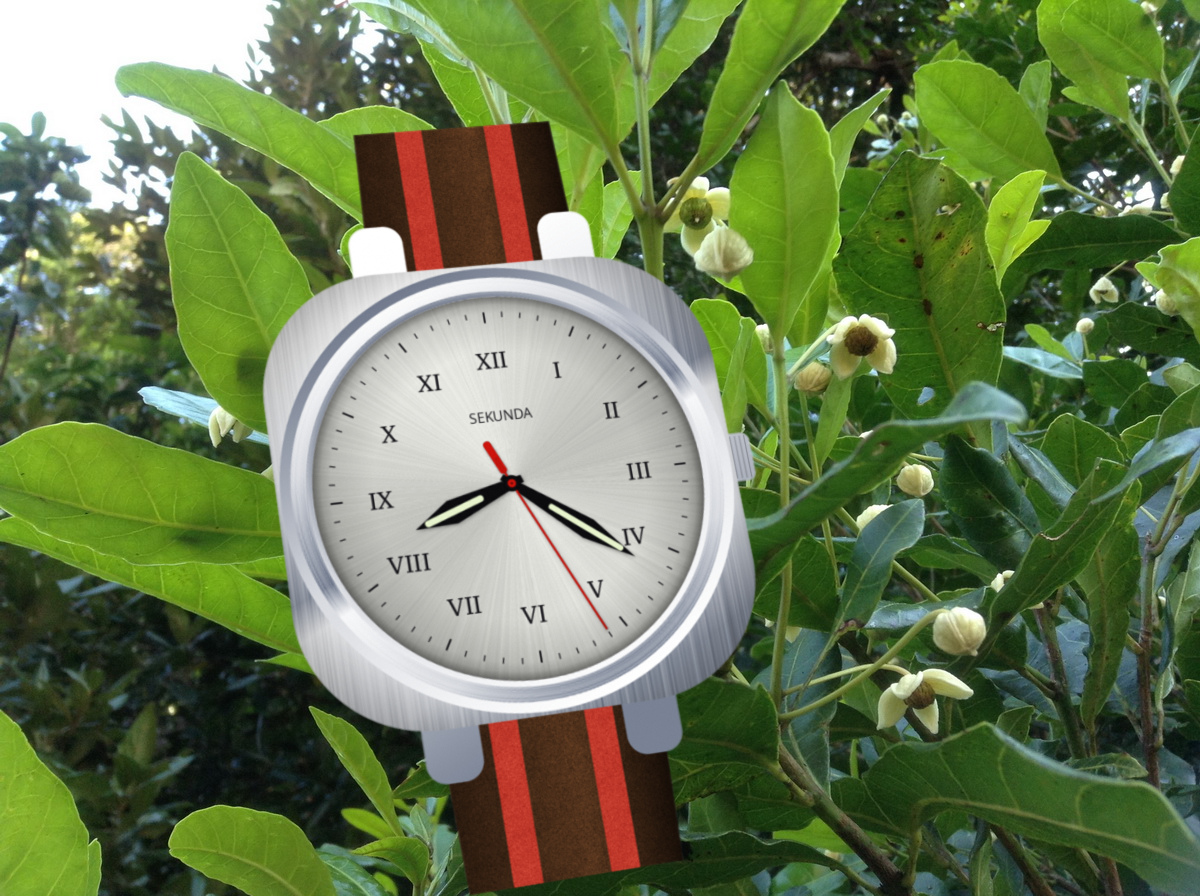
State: 8:21:26
